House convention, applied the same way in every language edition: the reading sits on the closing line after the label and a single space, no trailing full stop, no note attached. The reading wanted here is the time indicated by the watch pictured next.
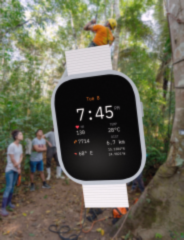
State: 7:45
